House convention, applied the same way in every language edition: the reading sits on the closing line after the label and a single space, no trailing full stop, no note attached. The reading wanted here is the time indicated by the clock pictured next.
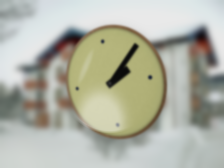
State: 2:08
